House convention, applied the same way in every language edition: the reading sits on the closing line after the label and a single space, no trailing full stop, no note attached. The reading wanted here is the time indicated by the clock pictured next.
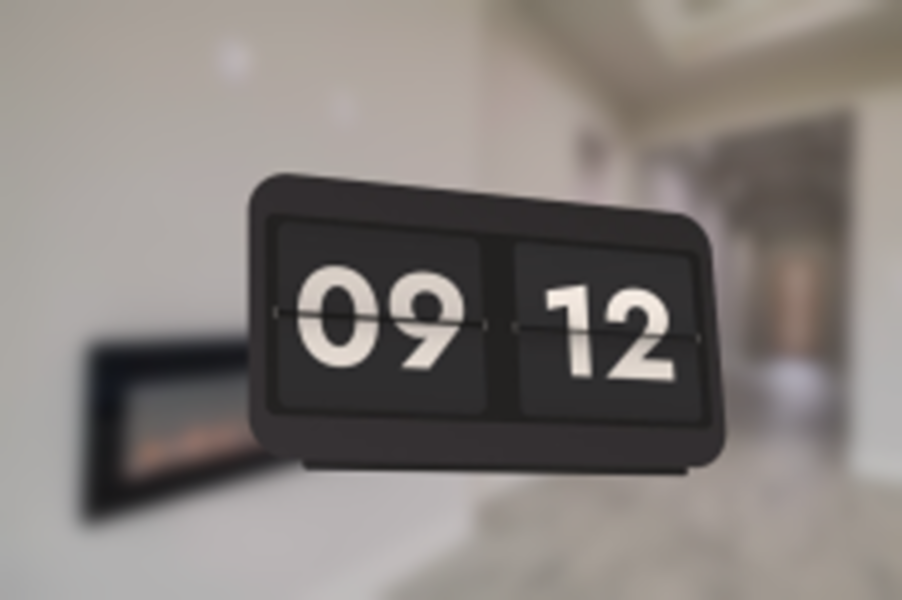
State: 9:12
